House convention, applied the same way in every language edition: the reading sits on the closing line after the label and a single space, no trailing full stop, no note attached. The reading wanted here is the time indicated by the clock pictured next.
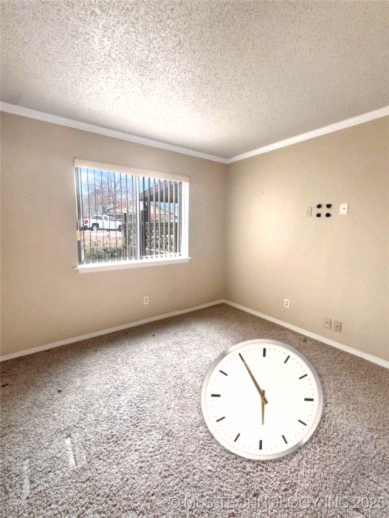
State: 5:55
